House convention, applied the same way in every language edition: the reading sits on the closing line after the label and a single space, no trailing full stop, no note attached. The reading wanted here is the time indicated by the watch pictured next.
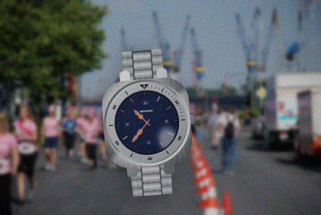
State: 10:37
